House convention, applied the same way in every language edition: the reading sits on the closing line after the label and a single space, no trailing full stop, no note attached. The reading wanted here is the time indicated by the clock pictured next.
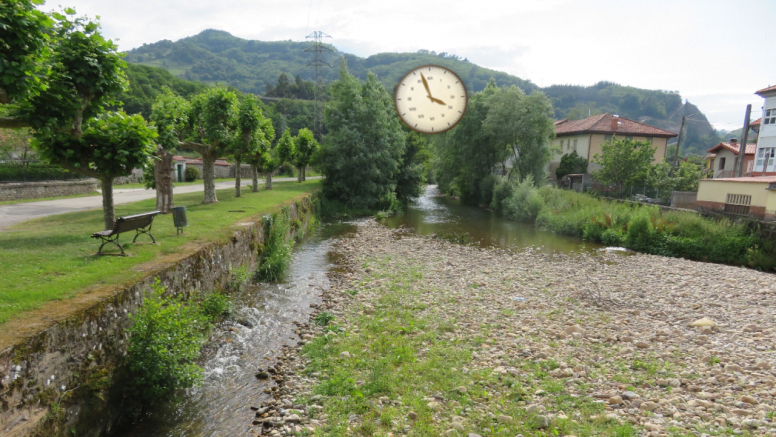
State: 3:57
